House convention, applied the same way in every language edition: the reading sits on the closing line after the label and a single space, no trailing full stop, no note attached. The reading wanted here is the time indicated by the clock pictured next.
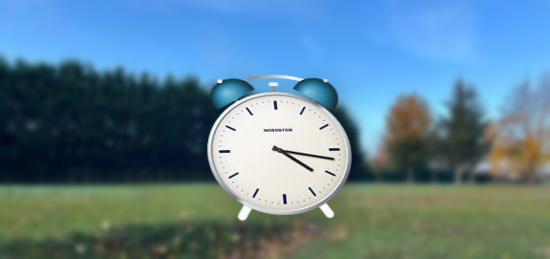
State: 4:17
